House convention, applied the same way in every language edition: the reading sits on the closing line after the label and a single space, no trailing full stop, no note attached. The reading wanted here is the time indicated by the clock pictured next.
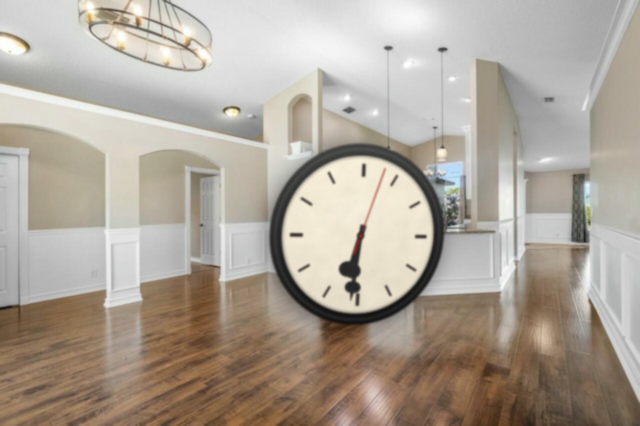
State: 6:31:03
